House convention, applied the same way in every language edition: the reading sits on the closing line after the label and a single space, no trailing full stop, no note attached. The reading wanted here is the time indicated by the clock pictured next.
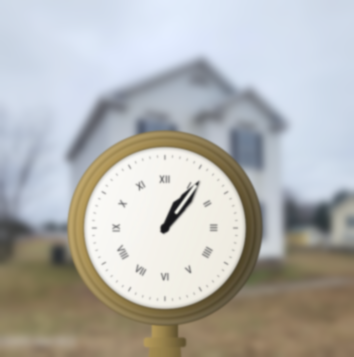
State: 1:06
